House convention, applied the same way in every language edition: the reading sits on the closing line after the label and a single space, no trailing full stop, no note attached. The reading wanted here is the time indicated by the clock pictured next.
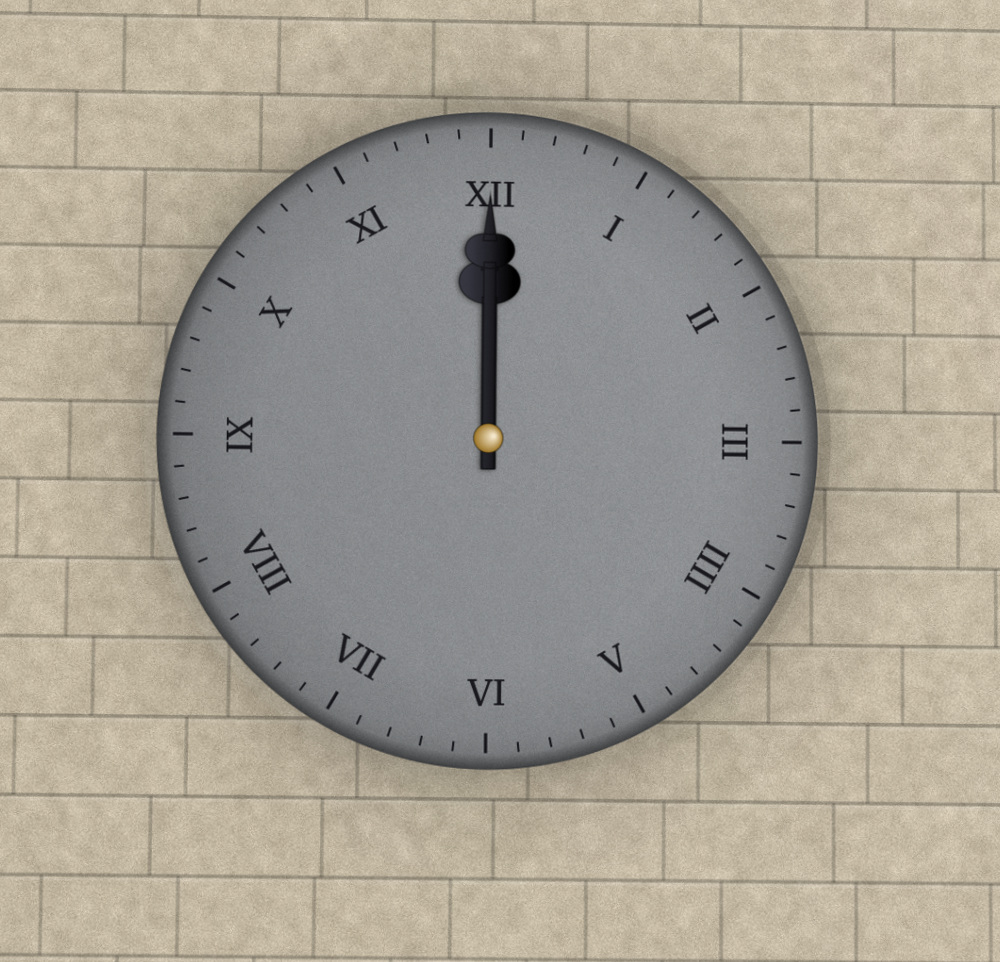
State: 12:00
